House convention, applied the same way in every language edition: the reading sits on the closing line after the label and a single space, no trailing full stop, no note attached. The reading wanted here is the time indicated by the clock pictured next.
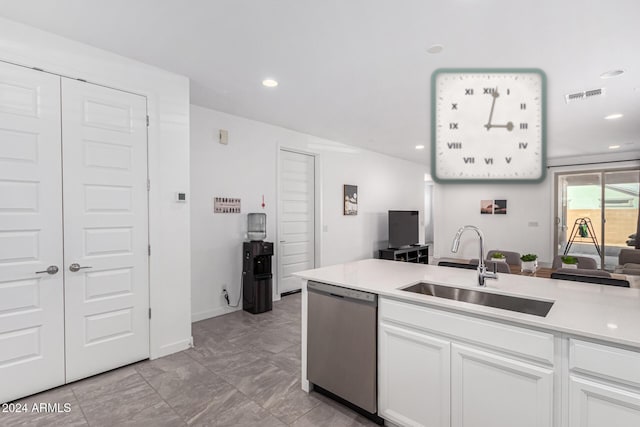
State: 3:02
